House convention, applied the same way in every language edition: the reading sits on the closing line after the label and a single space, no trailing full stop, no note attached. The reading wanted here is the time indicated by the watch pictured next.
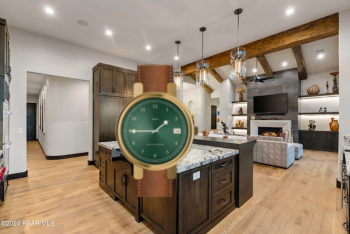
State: 1:45
